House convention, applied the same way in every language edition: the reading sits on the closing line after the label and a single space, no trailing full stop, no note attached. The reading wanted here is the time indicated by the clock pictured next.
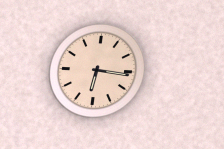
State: 6:16
